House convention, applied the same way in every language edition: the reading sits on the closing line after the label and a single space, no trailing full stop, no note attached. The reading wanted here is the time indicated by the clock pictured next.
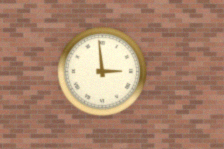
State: 2:59
